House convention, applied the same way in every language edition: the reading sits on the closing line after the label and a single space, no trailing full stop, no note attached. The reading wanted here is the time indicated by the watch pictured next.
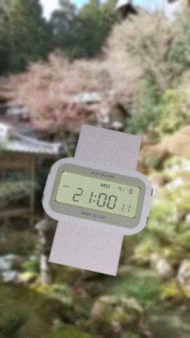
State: 21:00:11
